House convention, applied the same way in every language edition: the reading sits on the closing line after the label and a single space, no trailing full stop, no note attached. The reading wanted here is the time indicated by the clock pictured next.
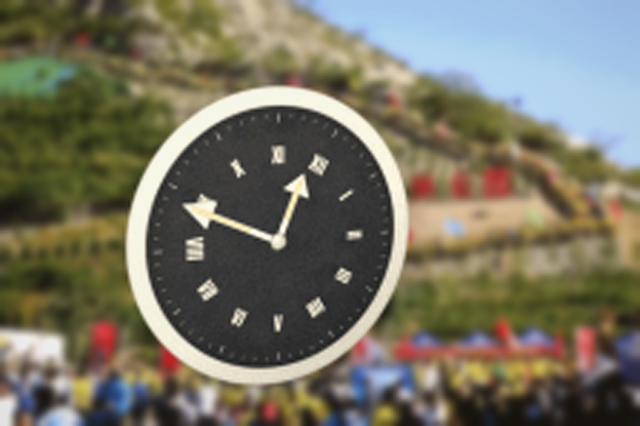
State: 11:44
